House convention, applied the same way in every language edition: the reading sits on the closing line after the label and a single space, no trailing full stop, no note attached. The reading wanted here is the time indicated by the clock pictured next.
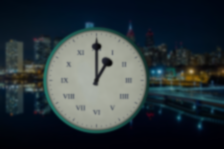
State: 1:00
